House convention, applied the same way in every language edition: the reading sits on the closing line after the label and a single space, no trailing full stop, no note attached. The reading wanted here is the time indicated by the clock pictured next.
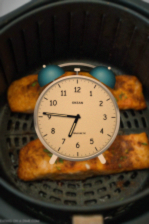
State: 6:46
